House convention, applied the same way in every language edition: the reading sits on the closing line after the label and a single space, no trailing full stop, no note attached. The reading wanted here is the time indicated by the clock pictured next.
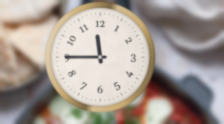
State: 11:45
